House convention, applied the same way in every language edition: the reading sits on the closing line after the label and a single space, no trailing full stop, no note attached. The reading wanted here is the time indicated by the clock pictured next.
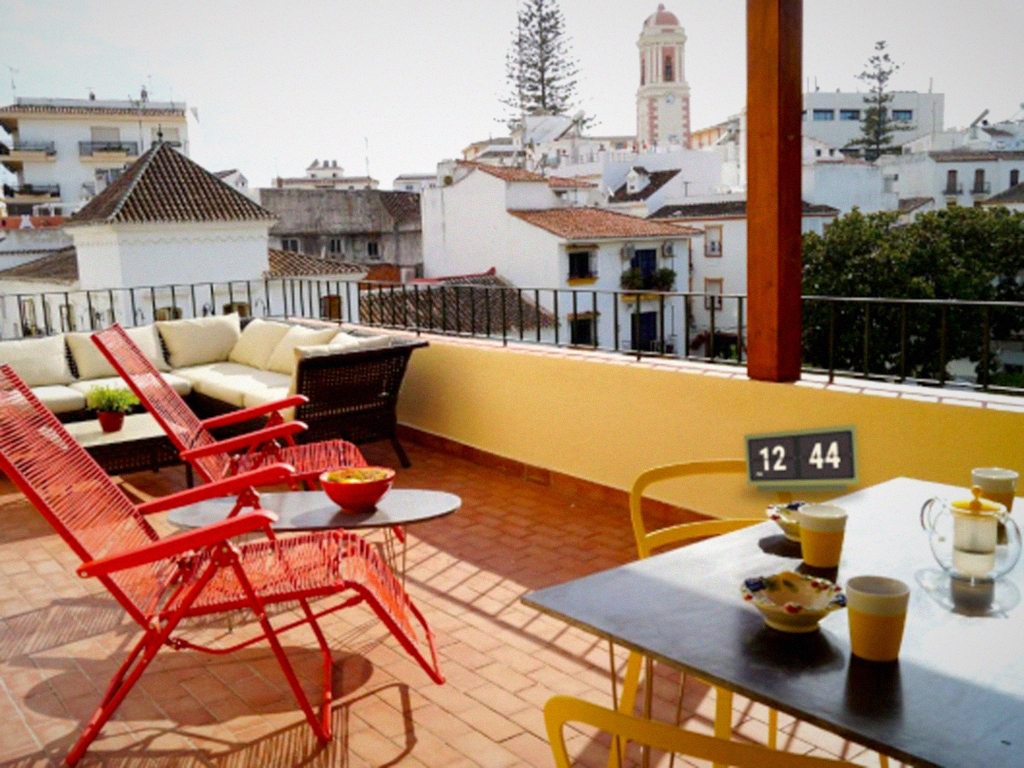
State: 12:44
